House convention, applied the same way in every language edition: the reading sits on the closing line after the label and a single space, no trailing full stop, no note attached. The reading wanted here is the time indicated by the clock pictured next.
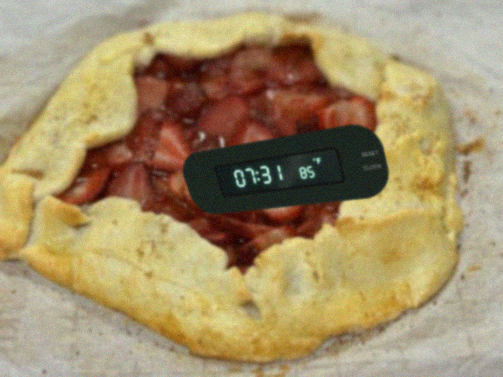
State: 7:31
